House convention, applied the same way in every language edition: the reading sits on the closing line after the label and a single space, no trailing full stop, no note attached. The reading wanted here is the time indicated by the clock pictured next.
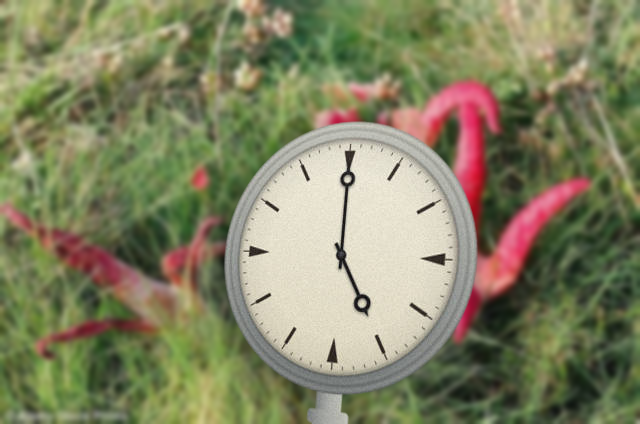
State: 5:00
